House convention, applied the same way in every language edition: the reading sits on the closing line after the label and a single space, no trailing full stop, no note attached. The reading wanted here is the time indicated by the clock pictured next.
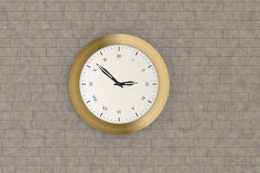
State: 2:52
